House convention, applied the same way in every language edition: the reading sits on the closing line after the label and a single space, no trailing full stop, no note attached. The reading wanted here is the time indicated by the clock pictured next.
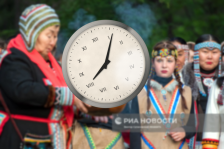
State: 8:06
